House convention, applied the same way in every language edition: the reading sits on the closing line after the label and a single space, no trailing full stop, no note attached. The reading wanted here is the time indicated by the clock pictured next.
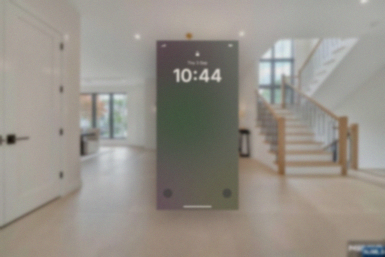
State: 10:44
